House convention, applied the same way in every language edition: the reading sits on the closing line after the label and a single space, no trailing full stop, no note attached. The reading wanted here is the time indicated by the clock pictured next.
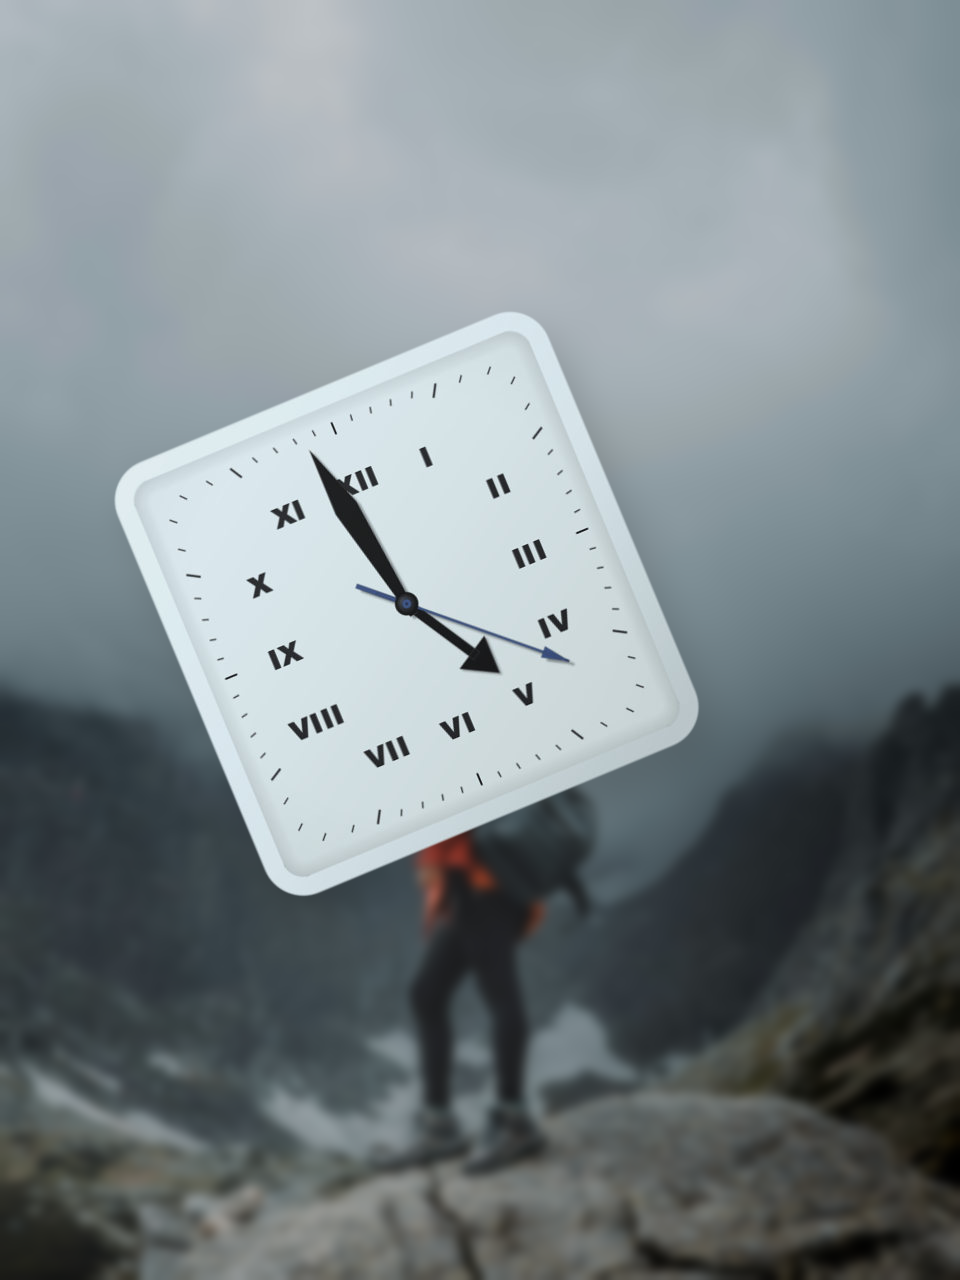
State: 4:58:22
